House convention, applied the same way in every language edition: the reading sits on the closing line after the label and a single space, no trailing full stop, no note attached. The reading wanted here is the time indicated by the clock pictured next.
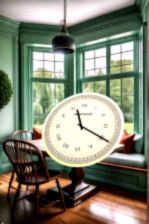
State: 11:20
